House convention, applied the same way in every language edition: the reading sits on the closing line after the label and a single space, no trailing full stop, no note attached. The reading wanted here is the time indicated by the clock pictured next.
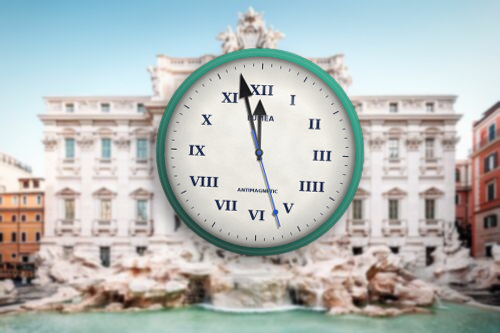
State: 11:57:27
